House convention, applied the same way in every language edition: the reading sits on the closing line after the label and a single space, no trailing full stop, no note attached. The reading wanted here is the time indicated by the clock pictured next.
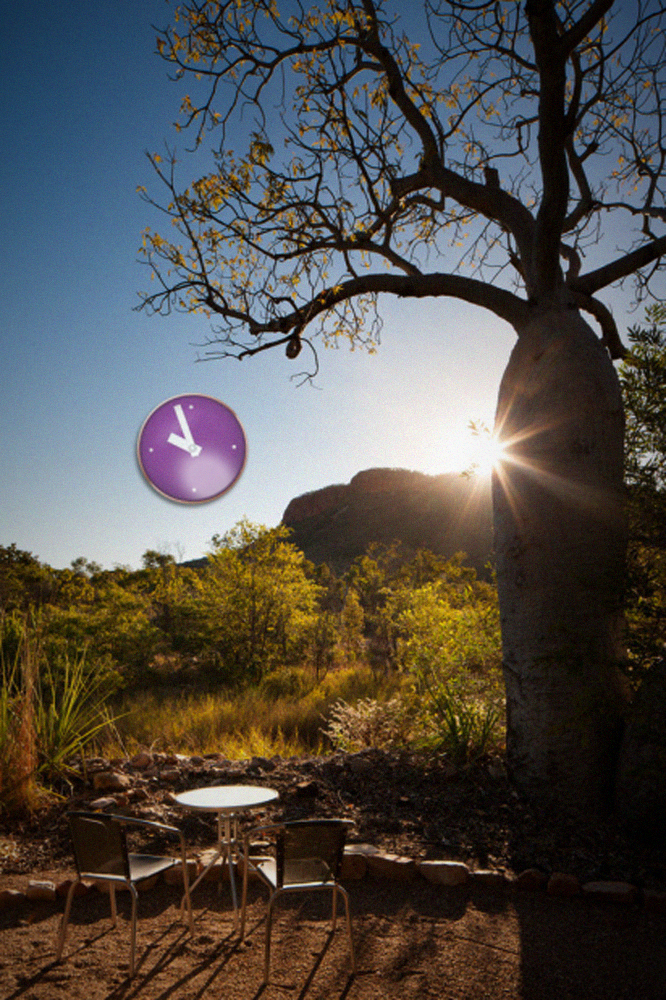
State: 9:57
